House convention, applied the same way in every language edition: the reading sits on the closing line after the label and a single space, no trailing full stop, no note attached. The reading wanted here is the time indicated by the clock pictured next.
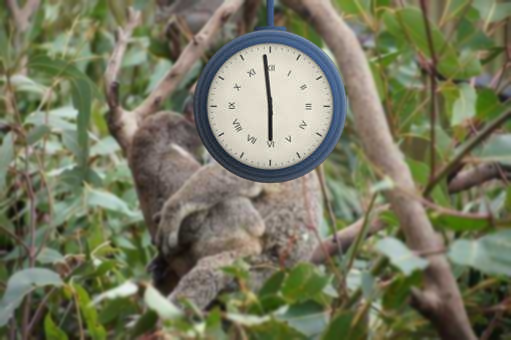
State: 5:59
